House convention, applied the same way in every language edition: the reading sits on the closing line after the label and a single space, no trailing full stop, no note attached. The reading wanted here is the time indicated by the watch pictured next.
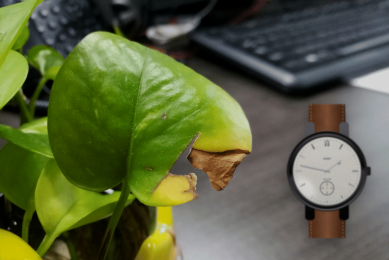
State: 1:47
